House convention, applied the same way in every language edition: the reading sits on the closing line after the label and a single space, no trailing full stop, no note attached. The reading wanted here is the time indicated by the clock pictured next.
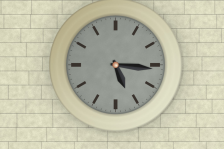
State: 5:16
